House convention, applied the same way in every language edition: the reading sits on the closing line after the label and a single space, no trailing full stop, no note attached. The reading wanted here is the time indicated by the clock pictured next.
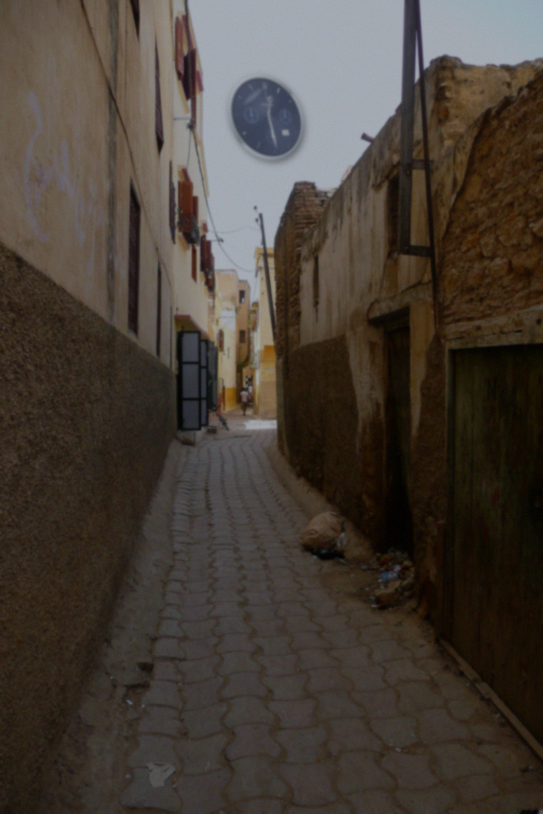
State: 12:29
